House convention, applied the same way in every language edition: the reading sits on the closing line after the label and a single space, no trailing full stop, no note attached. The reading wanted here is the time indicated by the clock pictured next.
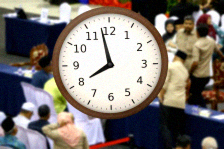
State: 7:58
